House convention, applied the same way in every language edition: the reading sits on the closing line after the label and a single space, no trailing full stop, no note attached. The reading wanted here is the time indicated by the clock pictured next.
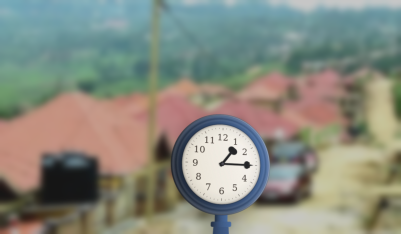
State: 1:15
